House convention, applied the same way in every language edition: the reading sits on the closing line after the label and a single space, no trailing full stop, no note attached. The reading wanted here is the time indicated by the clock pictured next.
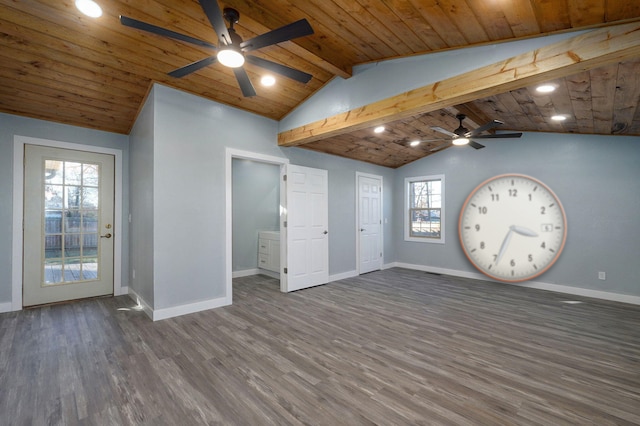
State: 3:34
